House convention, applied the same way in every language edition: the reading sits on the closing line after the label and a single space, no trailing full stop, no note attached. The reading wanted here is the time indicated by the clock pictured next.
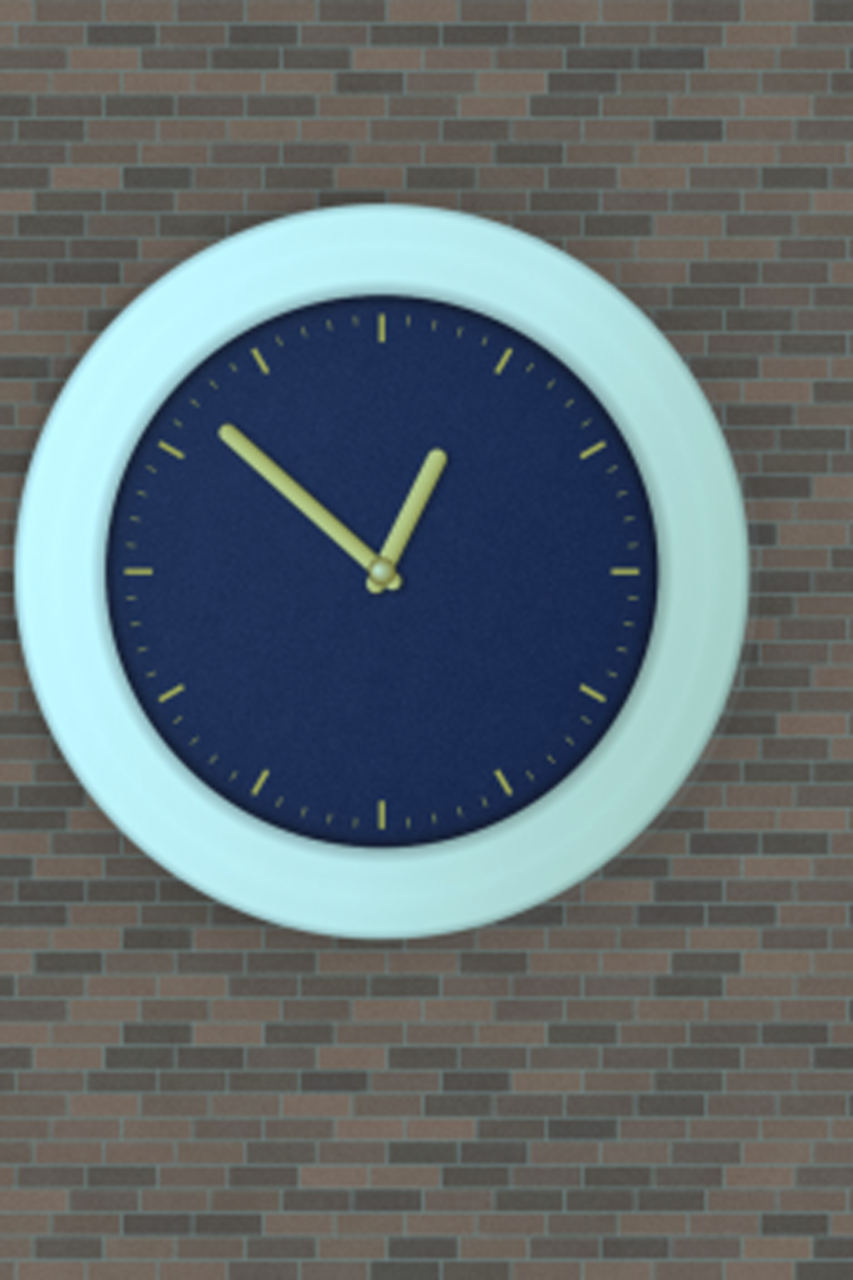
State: 12:52
